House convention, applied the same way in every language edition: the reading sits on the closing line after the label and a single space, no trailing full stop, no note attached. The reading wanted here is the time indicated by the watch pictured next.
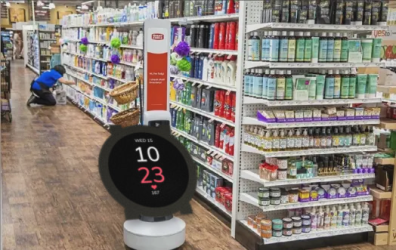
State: 10:23
